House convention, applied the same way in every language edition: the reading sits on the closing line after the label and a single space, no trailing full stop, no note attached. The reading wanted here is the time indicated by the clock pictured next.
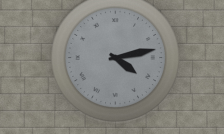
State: 4:13
